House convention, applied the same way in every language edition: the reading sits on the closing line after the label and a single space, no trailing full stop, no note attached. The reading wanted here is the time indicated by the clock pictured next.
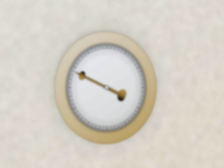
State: 3:49
